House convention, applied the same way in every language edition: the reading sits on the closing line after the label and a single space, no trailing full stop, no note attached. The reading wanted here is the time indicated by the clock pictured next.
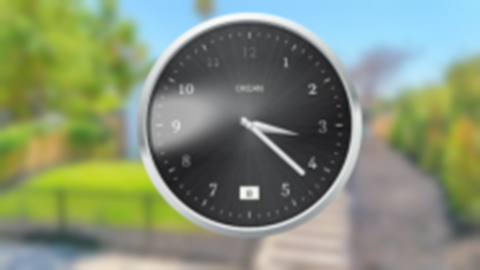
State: 3:22
